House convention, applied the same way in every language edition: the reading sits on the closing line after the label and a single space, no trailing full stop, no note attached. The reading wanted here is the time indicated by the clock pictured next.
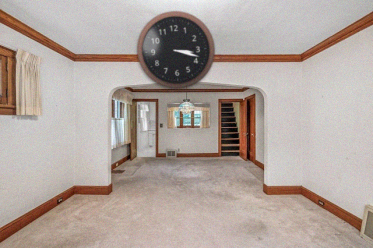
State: 3:18
